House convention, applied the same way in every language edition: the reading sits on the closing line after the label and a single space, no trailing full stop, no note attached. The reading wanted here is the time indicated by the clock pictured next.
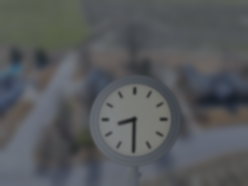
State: 8:30
